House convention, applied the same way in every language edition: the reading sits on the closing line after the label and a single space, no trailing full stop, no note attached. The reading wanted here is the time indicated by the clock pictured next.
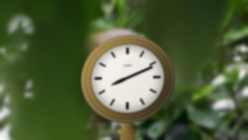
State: 8:11
